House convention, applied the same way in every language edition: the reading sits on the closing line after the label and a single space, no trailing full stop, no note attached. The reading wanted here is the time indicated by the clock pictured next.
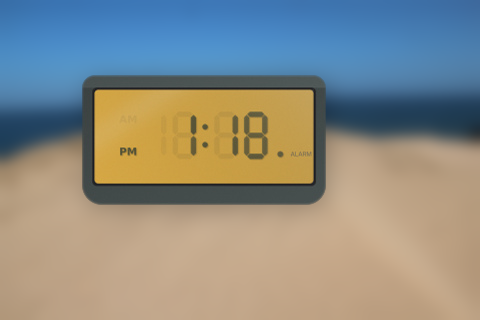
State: 1:18
